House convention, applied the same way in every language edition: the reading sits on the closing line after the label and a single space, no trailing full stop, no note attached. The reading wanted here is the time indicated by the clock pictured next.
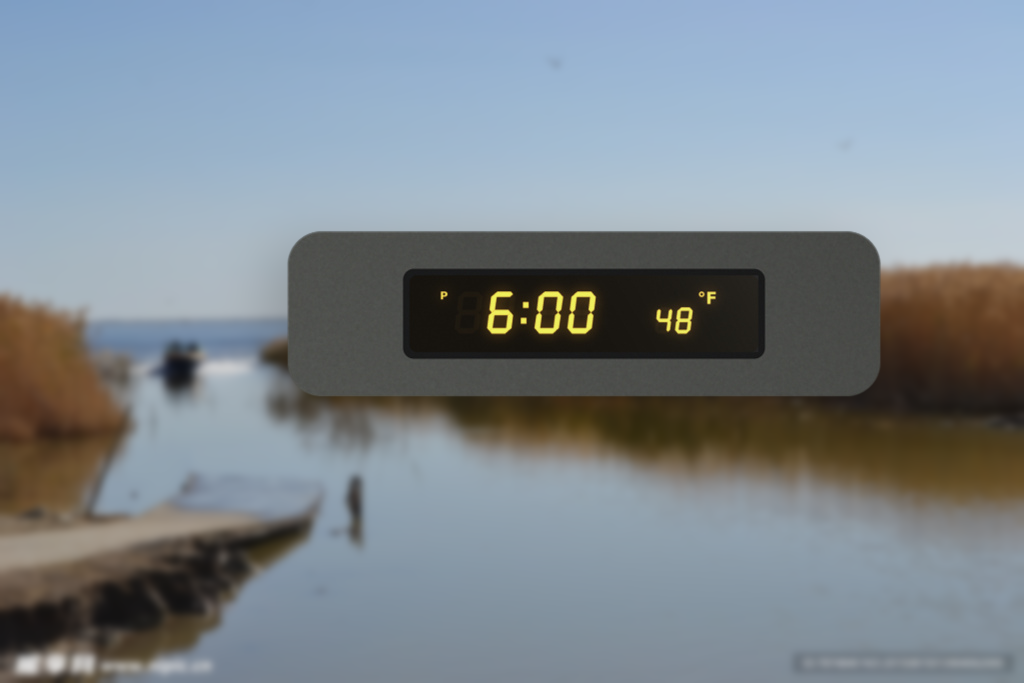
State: 6:00
